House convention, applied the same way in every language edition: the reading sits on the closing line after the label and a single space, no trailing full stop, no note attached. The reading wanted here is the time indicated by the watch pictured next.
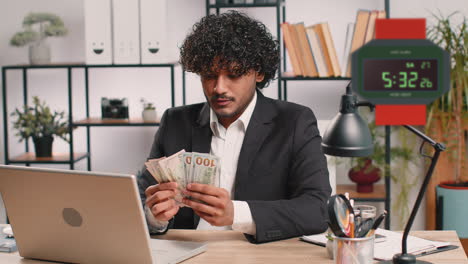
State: 5:32
